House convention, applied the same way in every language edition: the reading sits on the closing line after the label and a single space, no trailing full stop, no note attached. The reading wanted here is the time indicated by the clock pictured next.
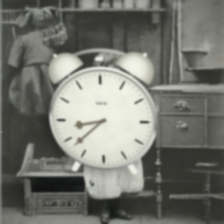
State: 8:38
